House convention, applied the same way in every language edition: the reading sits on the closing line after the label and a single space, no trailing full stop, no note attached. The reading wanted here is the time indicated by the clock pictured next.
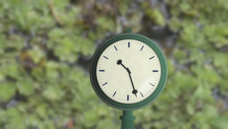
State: 10:27
